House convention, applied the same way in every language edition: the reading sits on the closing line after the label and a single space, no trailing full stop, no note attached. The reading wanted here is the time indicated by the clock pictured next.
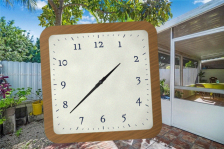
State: 1:38
